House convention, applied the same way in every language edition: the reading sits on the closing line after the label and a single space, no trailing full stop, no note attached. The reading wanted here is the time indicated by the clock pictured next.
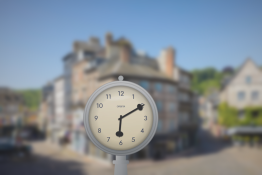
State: 6:10
